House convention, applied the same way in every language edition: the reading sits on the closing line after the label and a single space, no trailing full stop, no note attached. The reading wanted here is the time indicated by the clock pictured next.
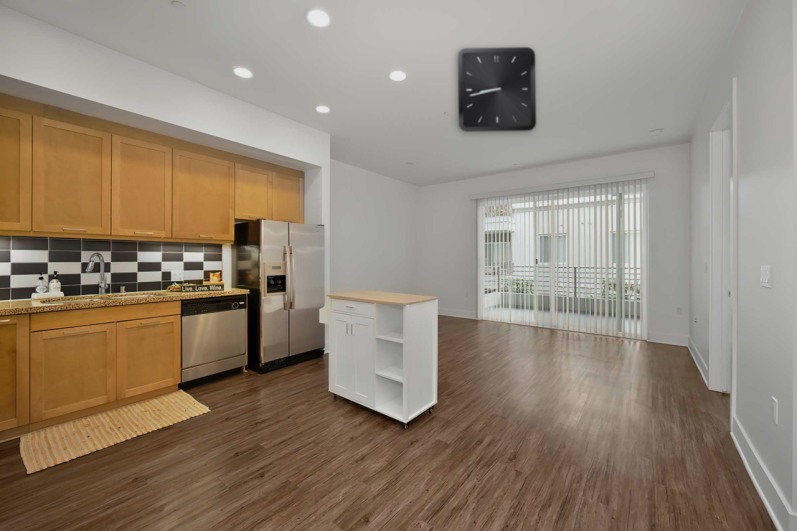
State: 8:43
